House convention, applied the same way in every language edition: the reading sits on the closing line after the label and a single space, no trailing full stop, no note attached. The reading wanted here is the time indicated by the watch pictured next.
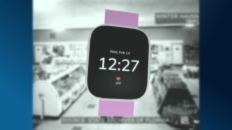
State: 12:27
